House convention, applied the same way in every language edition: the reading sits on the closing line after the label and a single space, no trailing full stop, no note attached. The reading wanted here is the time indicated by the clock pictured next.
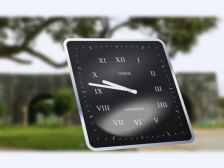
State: 9:47
